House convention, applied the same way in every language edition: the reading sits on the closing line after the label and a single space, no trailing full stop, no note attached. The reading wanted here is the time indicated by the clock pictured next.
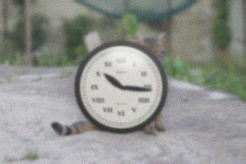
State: 10:16
